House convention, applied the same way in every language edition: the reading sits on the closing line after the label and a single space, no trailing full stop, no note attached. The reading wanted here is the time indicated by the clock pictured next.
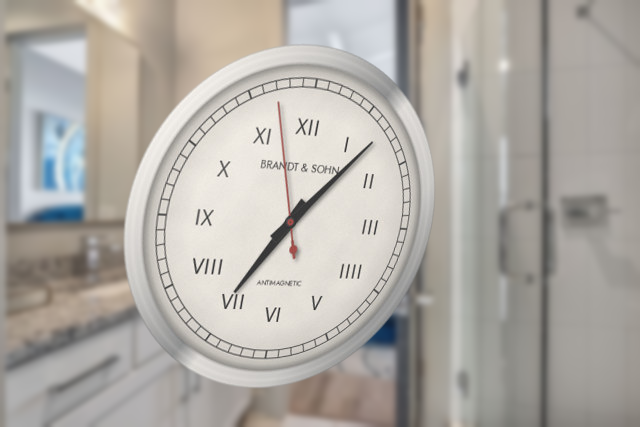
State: 7:06:57
